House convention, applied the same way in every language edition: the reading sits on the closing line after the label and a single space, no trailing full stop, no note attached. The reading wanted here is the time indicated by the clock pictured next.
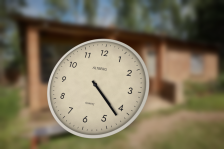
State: 4:22
